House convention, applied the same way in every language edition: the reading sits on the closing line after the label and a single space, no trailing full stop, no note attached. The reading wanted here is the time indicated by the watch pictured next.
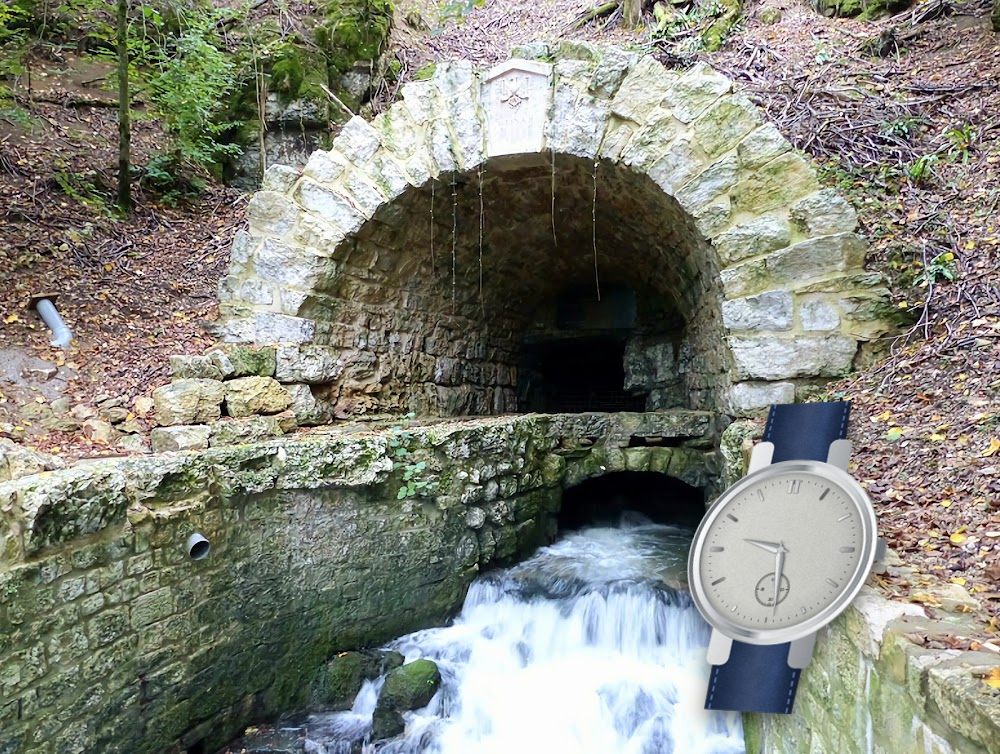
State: 9:29
